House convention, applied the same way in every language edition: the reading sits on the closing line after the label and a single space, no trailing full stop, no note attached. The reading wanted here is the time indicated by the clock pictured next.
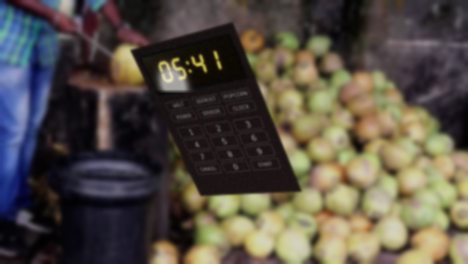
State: 5:41
